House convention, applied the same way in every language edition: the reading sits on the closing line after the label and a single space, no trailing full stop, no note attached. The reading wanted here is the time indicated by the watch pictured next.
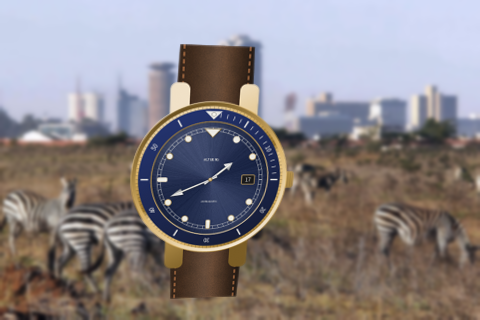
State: 1:41
